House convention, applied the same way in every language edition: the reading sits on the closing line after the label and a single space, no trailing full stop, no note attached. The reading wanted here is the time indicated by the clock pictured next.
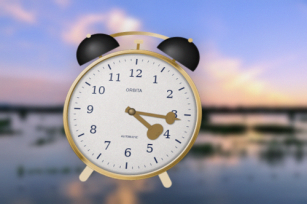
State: 4:16
